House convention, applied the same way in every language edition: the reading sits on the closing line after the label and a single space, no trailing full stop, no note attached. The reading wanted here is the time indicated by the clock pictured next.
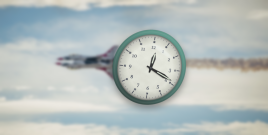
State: 12:19
